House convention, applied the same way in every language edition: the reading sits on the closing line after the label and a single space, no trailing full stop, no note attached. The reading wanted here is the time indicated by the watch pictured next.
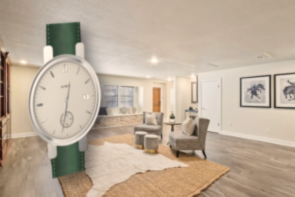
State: 12:32
